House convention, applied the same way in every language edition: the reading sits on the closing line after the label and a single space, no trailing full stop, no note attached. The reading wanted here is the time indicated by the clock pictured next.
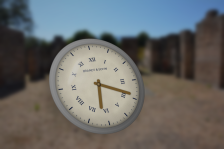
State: 6:19
